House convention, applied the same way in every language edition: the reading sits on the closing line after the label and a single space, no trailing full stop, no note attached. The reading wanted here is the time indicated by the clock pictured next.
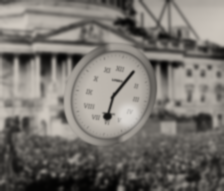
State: 6:05
